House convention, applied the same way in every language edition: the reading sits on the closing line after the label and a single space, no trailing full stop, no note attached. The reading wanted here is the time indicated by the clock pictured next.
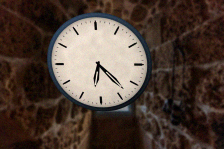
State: 6:23
